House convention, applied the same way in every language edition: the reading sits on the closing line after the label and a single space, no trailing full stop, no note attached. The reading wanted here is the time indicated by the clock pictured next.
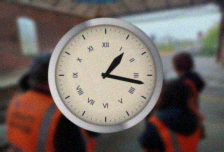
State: 1:17
